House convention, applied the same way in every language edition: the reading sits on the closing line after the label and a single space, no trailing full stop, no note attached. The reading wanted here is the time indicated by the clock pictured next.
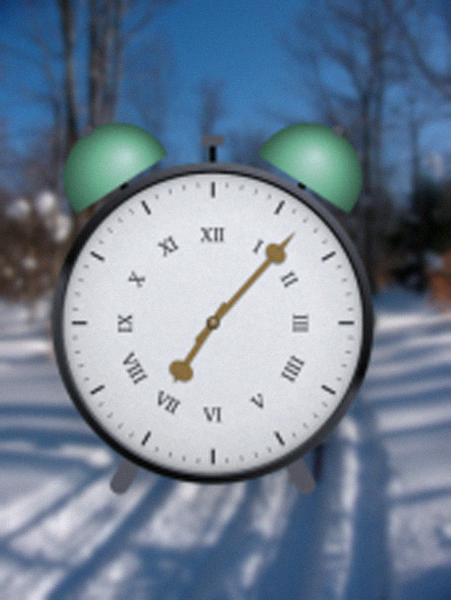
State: 7:07
